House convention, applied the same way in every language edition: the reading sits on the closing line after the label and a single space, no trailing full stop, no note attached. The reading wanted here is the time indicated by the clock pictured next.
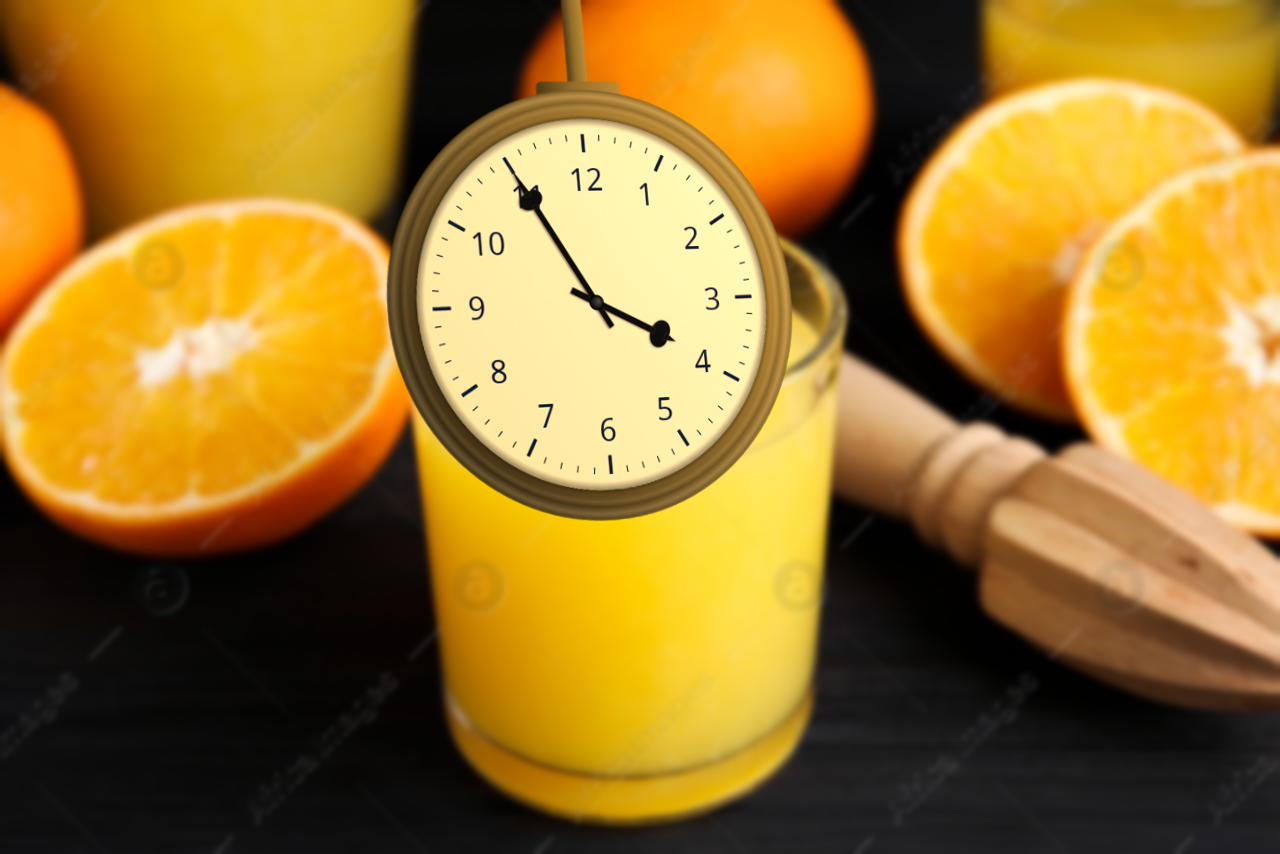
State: 3:55
